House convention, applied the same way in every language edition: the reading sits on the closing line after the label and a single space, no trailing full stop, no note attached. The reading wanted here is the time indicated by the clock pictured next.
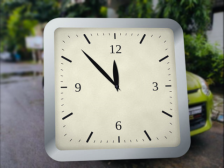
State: 11:53
